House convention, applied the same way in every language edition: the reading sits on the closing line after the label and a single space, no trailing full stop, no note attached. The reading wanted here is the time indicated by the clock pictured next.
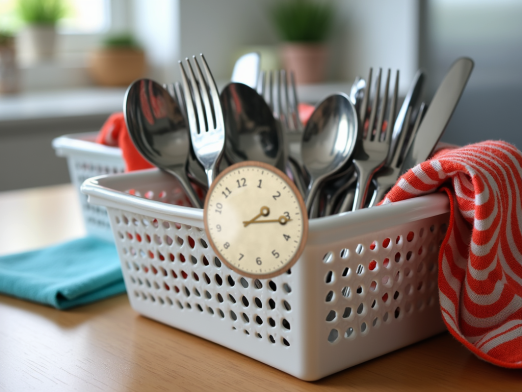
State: 2:16
